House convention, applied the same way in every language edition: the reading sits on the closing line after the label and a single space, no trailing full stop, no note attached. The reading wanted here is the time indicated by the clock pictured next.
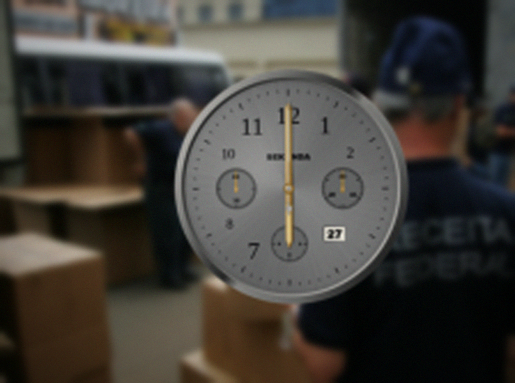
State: 6:00
